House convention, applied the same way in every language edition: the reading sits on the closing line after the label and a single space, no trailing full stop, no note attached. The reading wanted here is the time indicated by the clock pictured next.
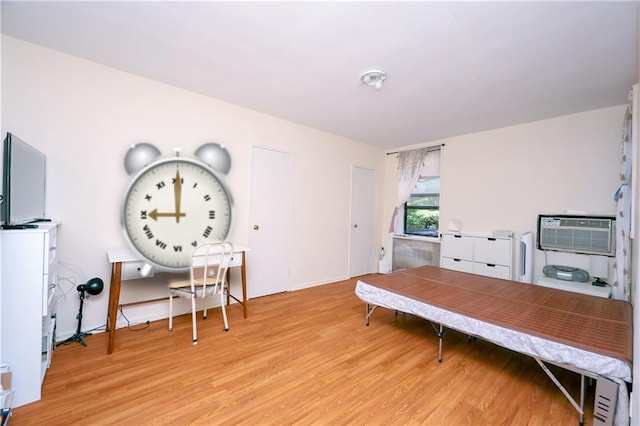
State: 9:00
